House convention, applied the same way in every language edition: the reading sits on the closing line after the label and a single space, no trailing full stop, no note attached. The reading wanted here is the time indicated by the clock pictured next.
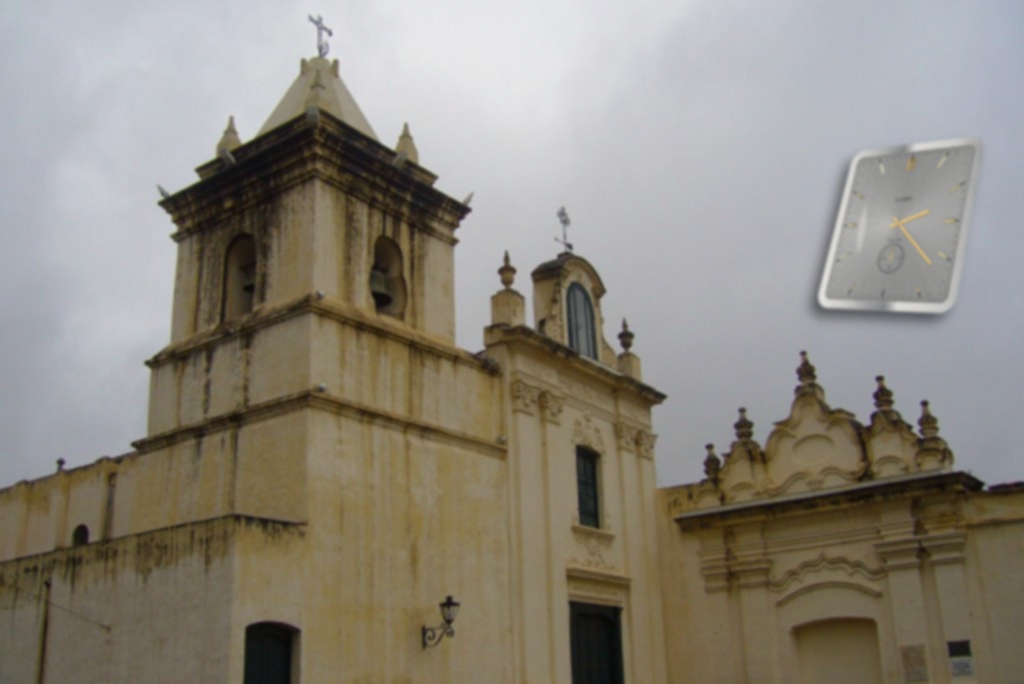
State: 2:22
